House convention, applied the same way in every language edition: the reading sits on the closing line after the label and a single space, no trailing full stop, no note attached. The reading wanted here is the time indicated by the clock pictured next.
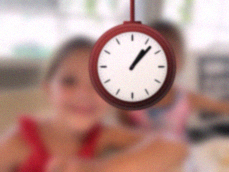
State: 1:07
